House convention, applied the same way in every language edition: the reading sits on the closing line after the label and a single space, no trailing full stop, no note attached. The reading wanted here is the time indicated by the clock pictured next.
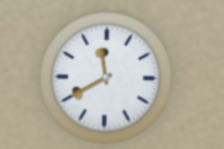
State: 11:40
